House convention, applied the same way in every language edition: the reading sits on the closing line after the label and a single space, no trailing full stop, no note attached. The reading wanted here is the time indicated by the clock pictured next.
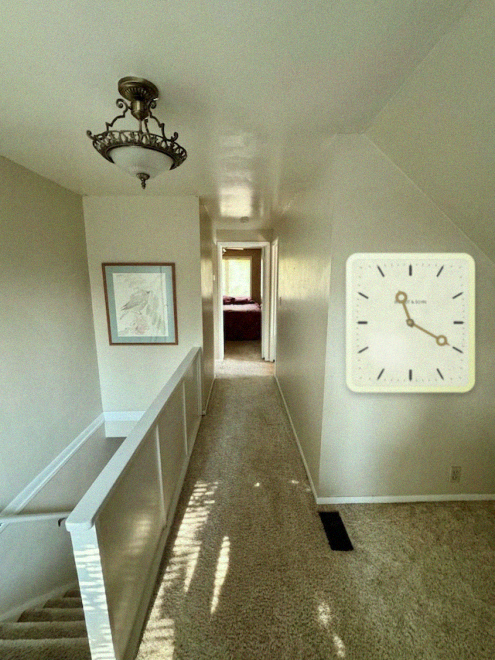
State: 11:20
